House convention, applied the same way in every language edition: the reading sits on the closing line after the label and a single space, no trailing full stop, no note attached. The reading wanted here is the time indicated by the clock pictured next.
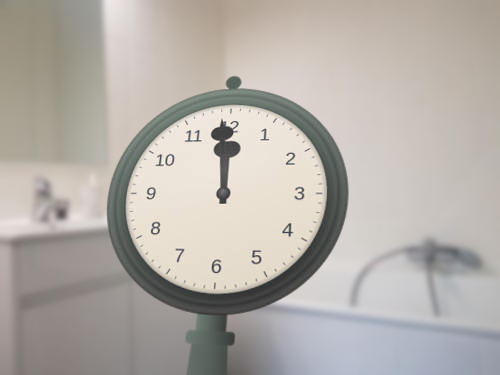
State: 11:59
